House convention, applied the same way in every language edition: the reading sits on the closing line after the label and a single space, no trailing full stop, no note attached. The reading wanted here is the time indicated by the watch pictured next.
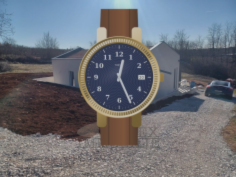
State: 12:26
